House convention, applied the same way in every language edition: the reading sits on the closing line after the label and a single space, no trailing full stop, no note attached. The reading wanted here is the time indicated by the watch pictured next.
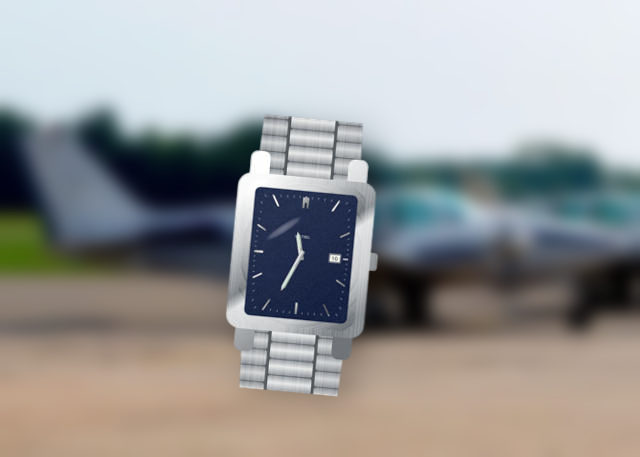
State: 11:34
